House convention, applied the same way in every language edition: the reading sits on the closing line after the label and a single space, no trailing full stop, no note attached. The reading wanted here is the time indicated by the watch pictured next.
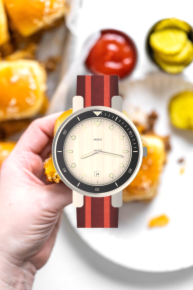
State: 8:17
